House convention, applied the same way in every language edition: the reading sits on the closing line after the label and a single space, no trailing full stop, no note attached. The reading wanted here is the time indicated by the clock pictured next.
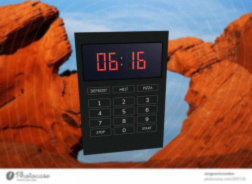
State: 6:16
